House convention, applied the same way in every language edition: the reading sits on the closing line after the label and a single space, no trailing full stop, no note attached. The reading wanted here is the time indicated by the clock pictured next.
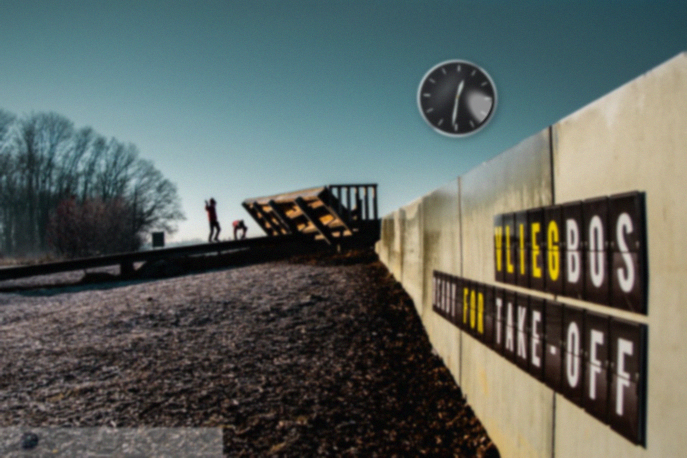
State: 12:31
